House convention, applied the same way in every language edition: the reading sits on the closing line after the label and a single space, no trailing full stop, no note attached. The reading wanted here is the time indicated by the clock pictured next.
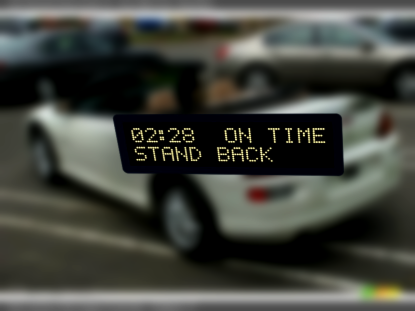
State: 2:28
